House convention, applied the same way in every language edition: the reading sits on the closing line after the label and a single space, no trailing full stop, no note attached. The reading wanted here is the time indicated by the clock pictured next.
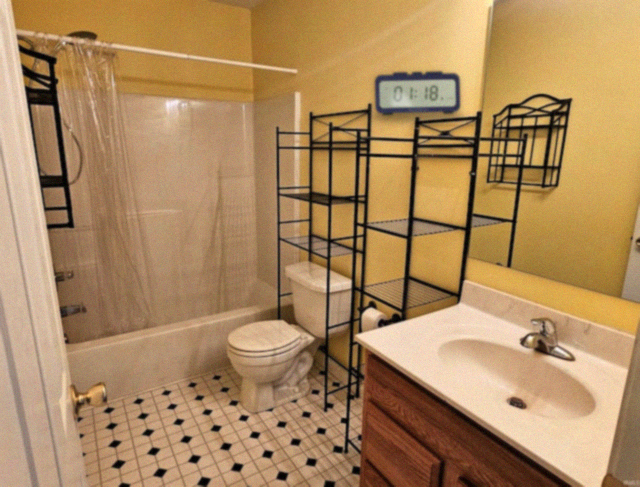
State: 1:18
